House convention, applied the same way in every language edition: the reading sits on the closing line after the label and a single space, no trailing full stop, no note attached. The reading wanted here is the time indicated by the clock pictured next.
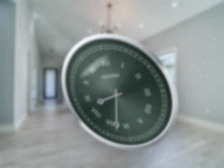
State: 8:33
